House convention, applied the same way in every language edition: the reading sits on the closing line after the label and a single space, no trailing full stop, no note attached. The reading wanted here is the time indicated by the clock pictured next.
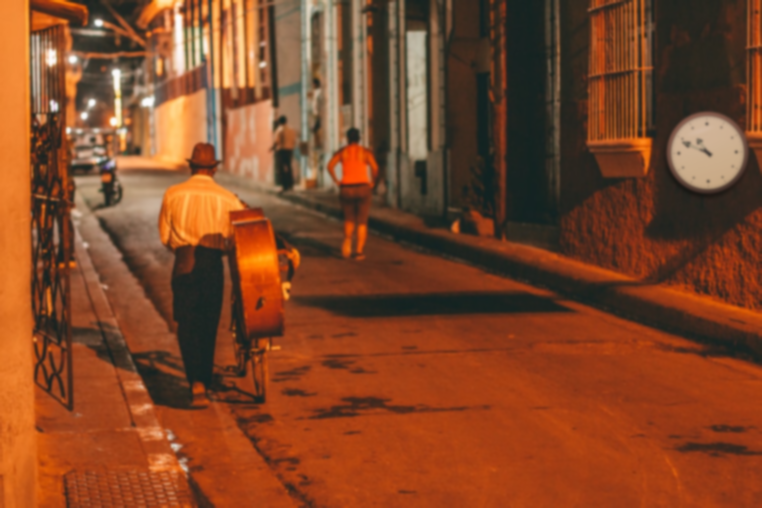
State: 10:49
